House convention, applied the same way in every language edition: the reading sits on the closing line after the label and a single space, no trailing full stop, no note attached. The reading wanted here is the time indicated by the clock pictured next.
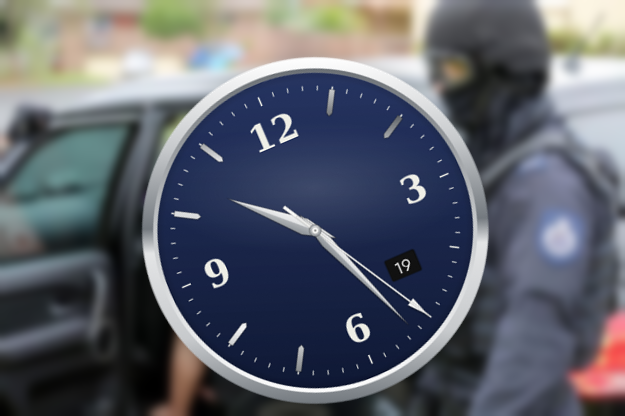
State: 10:26:25
